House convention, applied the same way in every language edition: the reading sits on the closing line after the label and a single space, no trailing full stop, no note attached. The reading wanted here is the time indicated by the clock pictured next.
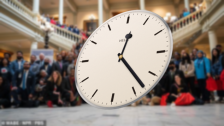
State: 12:23
